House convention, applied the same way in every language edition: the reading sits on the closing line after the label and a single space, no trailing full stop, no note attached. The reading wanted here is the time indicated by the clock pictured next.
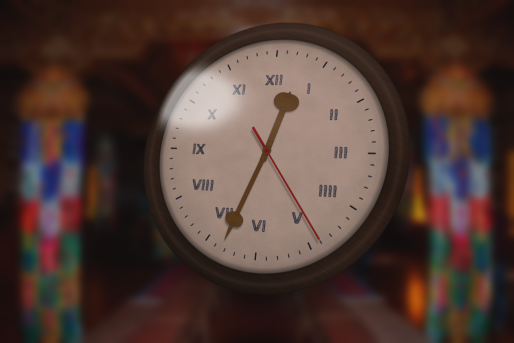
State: 12:33:24
